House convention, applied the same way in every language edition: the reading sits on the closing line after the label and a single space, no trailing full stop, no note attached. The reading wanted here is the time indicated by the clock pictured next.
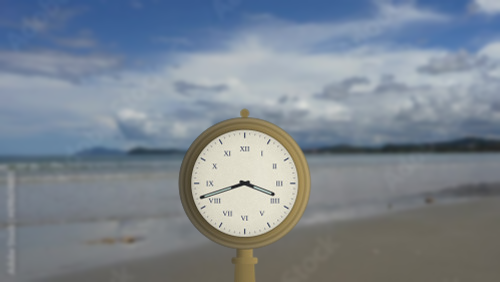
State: 3:42
